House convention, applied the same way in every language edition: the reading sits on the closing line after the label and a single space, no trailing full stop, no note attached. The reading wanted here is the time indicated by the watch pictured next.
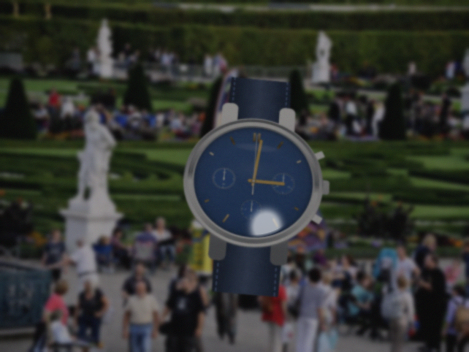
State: 3:01
